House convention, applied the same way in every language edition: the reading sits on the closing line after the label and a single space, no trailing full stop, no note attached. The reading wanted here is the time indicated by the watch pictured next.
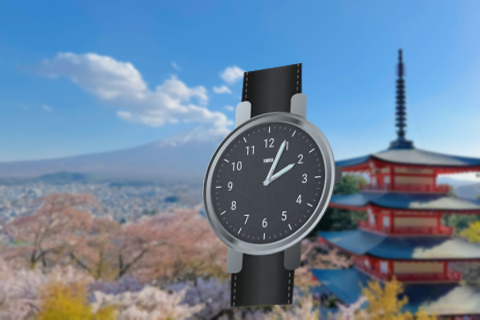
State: 2:04
